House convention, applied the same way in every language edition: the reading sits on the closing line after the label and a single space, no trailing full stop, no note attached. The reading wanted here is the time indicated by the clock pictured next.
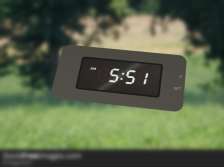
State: 5:51
